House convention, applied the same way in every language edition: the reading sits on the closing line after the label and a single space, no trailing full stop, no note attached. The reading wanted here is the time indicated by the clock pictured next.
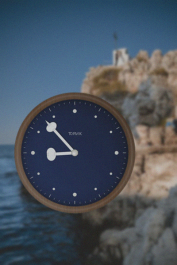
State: 8:53
